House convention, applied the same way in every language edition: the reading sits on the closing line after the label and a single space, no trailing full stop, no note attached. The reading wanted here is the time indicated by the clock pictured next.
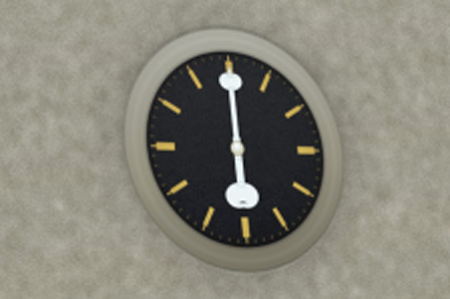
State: 6:00
